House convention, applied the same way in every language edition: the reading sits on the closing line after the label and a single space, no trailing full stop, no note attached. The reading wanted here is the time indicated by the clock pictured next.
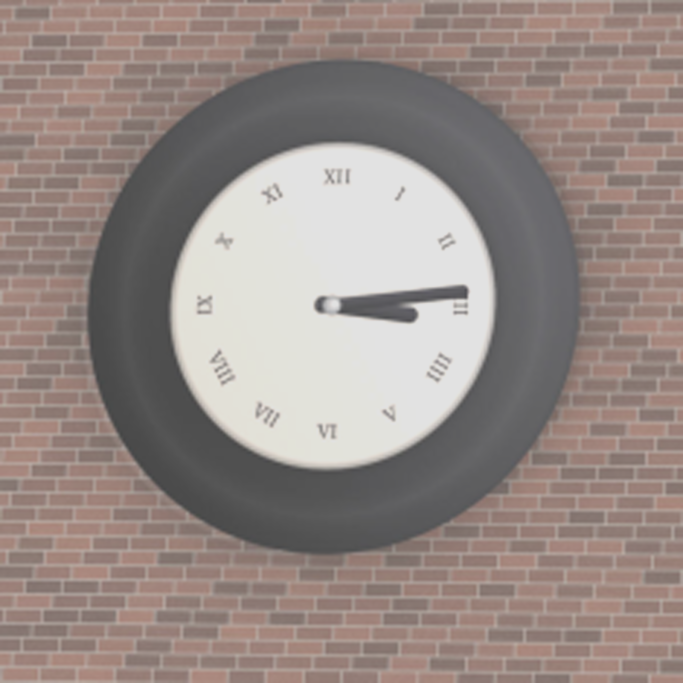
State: 3:14
